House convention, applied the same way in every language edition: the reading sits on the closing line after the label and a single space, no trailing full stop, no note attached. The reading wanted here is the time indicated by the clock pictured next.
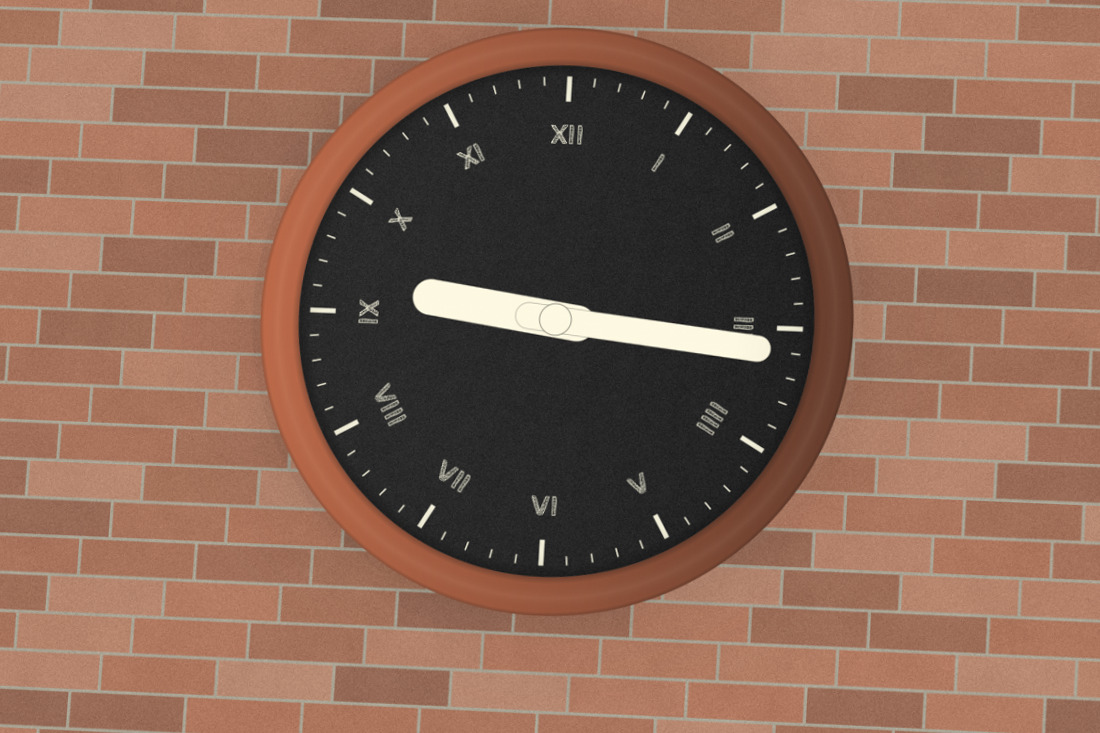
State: 9:16
